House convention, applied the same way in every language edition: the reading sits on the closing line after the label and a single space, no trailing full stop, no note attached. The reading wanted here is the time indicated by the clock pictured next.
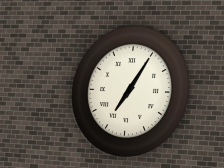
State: 7:05
